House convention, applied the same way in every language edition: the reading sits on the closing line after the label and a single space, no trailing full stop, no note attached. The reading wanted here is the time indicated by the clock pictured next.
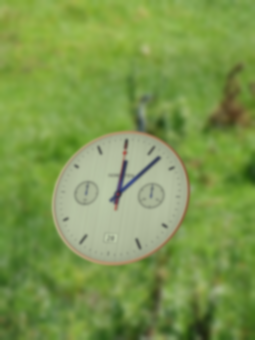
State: 12:07
